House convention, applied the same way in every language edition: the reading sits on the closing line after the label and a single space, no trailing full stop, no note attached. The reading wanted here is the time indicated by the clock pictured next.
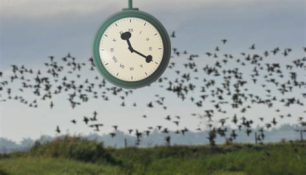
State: 11:20
